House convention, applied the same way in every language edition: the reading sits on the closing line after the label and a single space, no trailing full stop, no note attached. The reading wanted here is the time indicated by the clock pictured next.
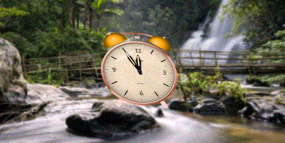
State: 11:55
